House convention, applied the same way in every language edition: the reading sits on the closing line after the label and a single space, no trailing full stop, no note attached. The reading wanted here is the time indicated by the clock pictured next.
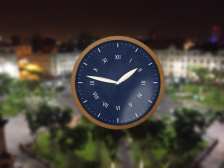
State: 1:47
